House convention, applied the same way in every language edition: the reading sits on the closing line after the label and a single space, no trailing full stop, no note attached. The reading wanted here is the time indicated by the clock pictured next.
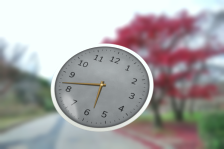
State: 5:42
